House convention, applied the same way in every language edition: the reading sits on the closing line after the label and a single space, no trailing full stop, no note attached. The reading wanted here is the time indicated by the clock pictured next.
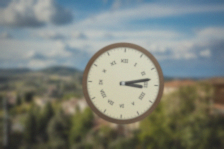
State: 3:13
